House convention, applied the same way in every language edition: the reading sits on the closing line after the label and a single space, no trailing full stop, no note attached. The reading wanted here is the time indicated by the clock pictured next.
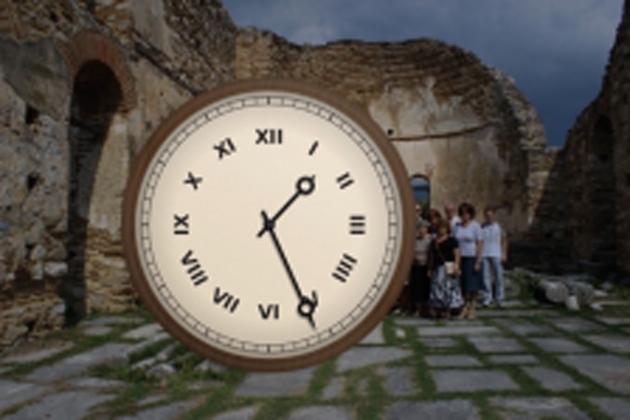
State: 1:26
